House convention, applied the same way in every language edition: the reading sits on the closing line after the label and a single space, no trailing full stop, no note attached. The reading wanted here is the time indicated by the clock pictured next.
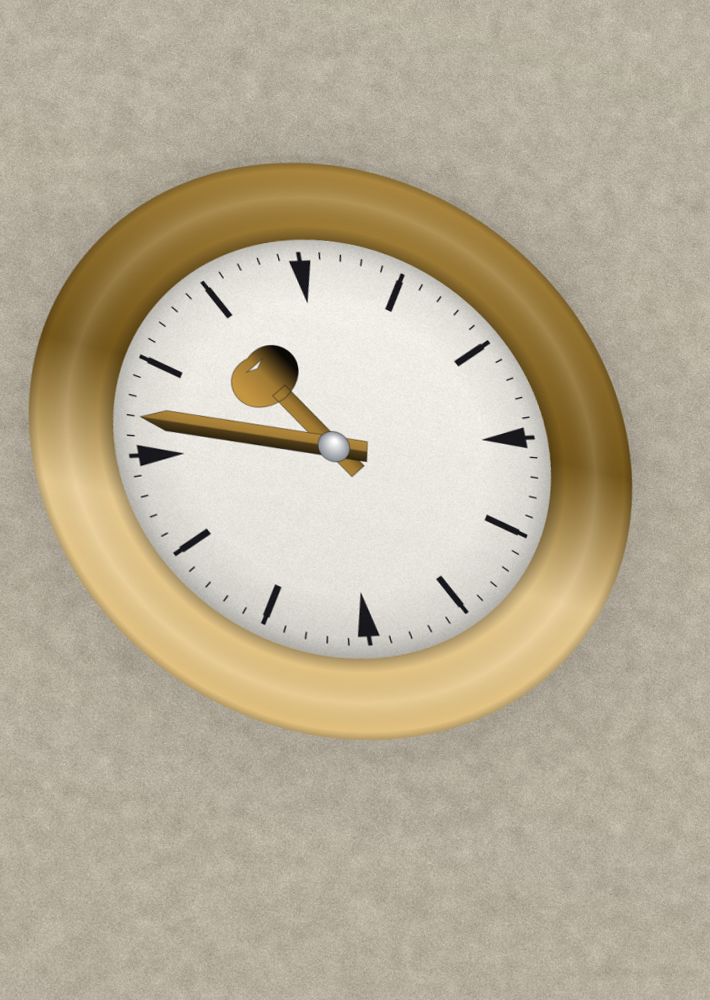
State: 10:47
